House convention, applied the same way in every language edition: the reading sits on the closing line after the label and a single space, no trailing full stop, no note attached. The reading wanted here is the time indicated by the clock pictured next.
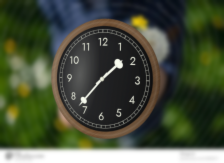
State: 1:37
